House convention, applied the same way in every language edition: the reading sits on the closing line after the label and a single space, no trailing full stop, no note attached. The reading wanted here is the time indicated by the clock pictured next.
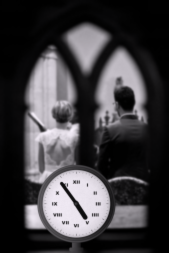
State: 4:54
